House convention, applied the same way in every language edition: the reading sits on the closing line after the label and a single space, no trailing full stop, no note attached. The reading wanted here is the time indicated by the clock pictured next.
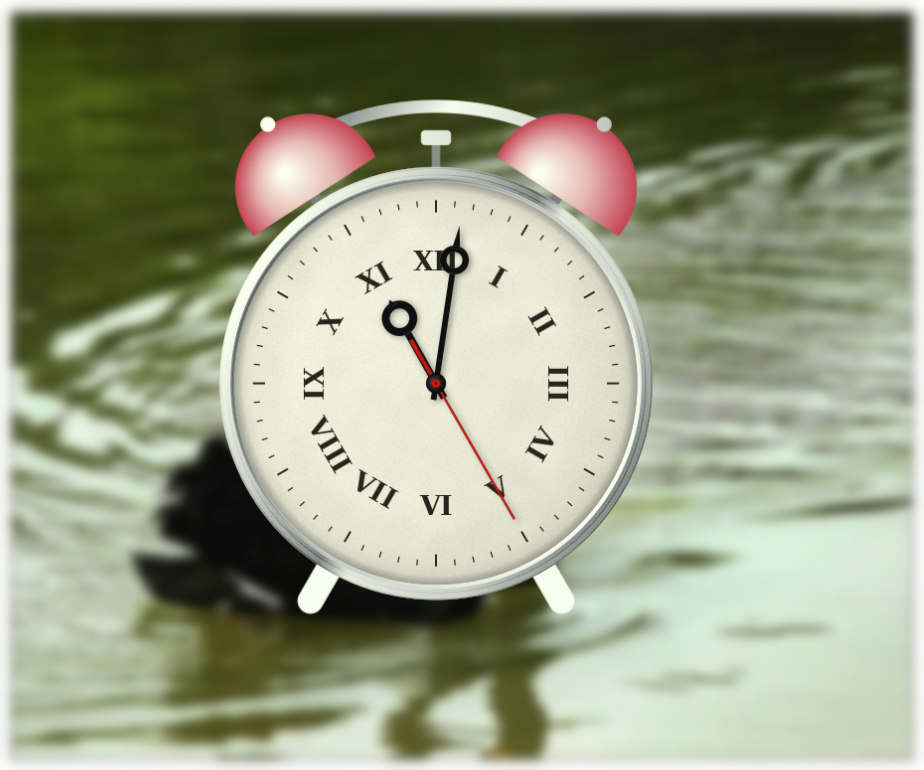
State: 11:01:25
